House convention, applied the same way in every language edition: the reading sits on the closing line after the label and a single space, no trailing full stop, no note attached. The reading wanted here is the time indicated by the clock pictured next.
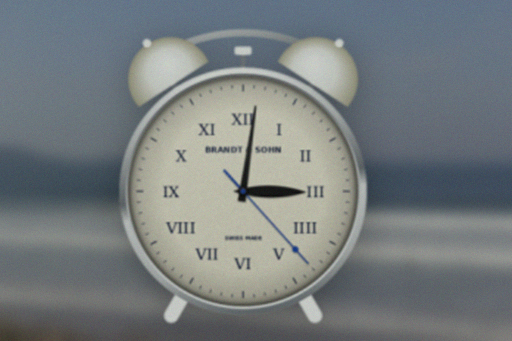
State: 3:01:23
